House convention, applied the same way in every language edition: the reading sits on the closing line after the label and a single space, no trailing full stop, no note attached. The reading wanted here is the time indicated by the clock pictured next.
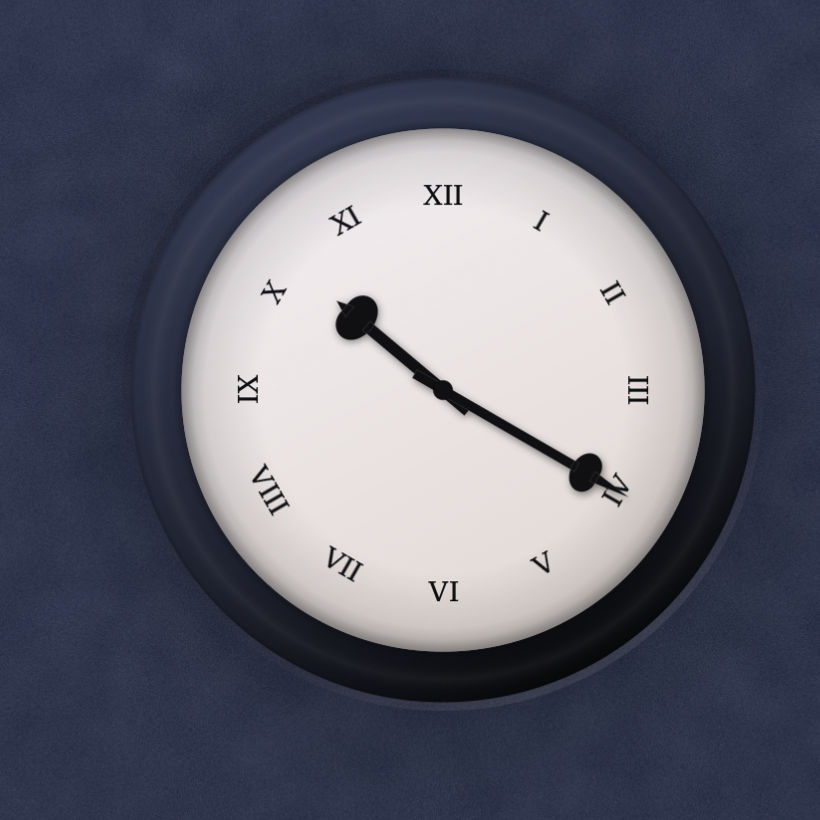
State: 10:20
